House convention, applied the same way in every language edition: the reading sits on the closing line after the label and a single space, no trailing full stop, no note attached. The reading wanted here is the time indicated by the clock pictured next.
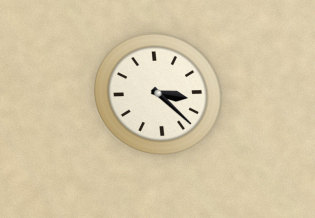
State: 3:23
